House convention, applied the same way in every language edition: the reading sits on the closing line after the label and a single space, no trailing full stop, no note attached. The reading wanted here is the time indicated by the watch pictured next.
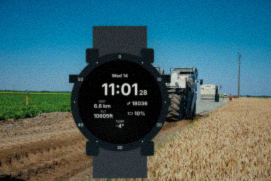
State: 11:01
